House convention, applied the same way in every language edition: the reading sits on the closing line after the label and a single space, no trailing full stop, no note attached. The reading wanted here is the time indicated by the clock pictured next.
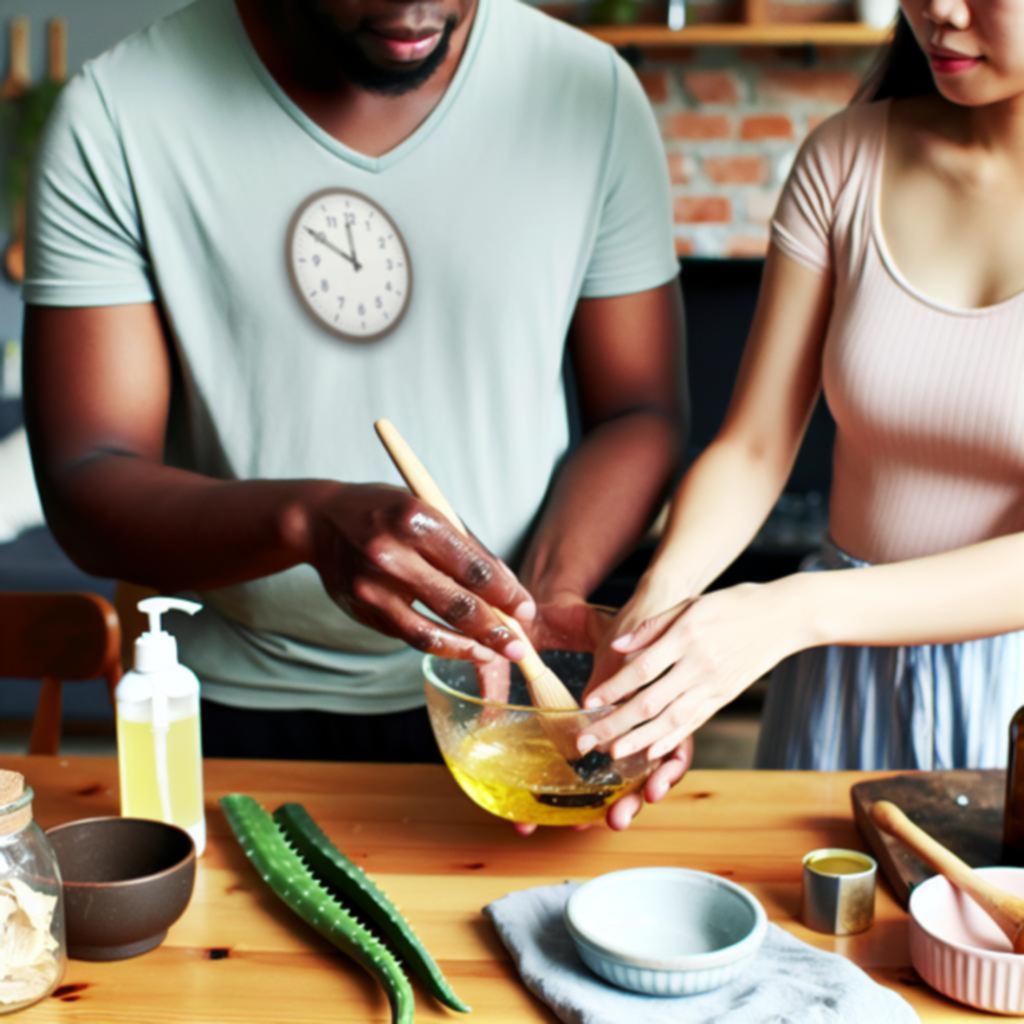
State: 11:50
